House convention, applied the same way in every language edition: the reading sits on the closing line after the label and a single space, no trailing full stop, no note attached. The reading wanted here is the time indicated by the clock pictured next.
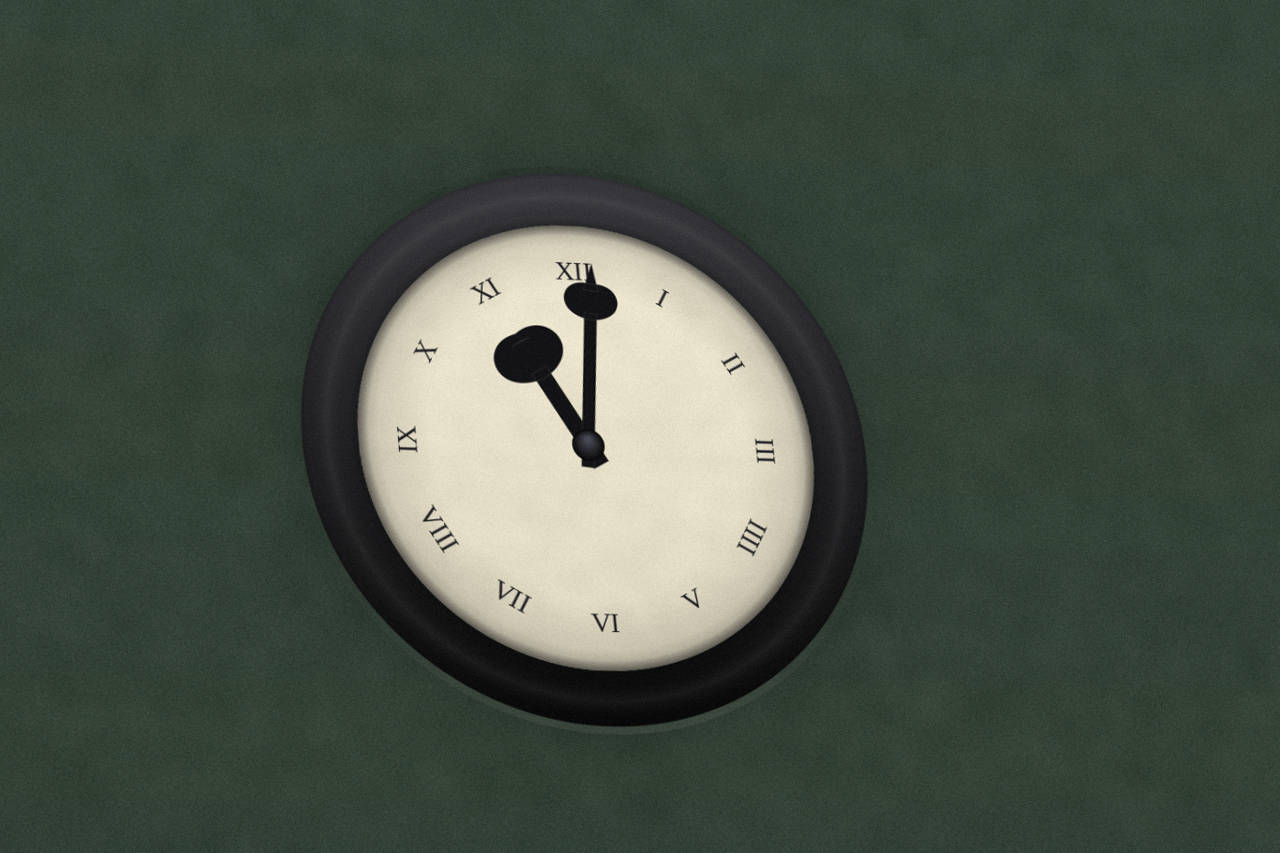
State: 11:01
